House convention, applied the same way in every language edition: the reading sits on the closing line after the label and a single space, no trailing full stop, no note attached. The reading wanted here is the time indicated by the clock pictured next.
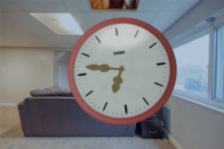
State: 6:47
